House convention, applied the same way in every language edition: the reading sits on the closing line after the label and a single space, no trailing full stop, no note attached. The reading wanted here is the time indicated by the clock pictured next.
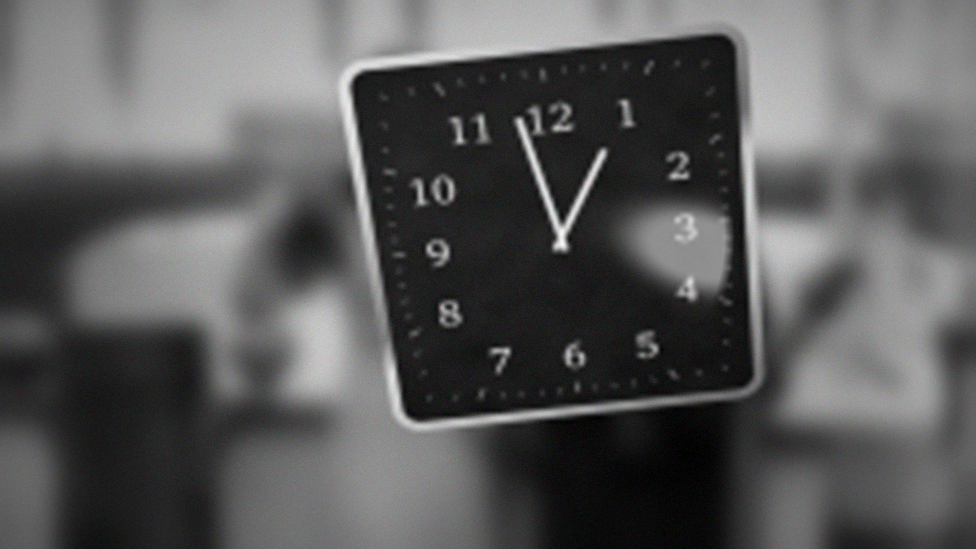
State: 12:58
